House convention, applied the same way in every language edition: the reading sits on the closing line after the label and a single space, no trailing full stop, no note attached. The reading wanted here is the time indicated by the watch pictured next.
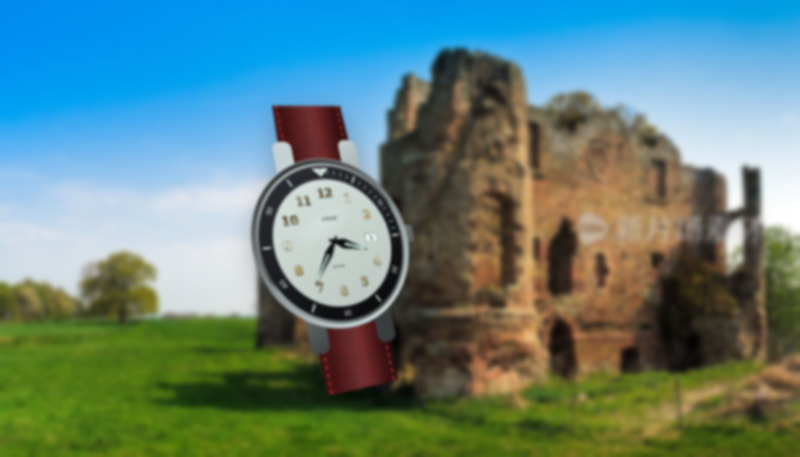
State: 3:36
